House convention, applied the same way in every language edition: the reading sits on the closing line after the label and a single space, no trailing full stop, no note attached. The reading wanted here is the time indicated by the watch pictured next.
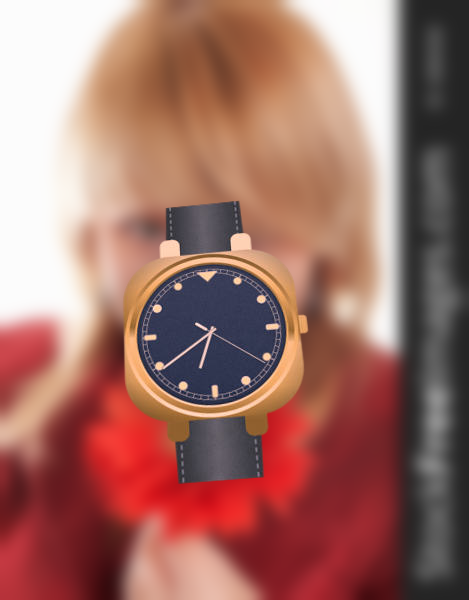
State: 6:39:21
